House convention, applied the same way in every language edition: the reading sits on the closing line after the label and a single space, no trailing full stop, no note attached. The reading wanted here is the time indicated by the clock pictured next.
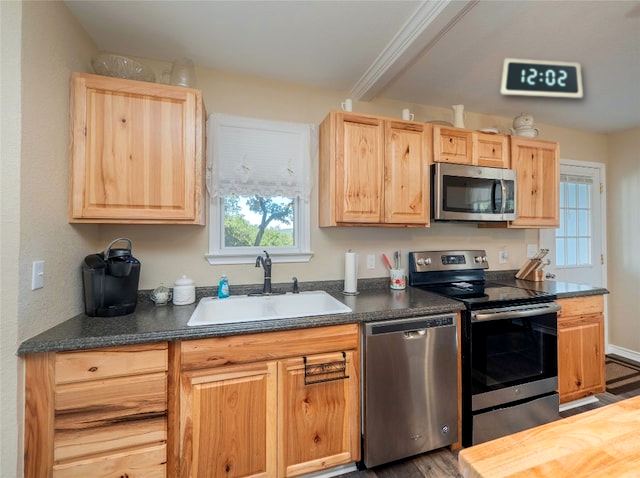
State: 12:02
